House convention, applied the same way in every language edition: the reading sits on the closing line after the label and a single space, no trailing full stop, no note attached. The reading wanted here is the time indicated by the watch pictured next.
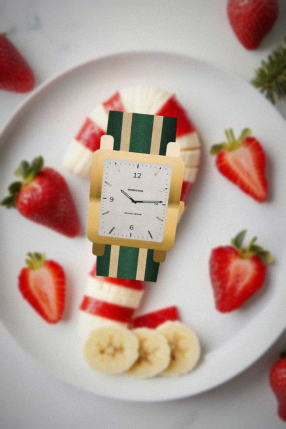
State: 10:14
